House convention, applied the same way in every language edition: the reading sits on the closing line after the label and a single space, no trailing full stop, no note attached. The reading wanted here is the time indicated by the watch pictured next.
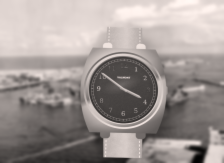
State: 3:51
